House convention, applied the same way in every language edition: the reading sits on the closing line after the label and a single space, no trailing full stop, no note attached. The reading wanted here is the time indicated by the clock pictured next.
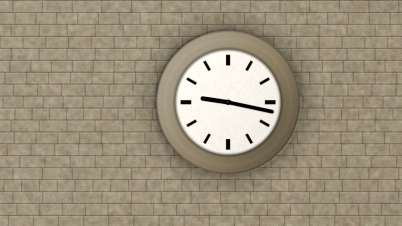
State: 9:17
